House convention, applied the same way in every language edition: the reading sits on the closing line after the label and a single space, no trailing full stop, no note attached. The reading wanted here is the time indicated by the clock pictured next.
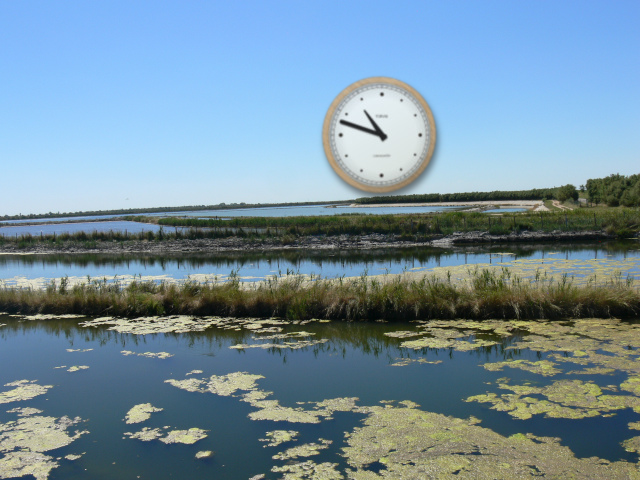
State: 10:48
